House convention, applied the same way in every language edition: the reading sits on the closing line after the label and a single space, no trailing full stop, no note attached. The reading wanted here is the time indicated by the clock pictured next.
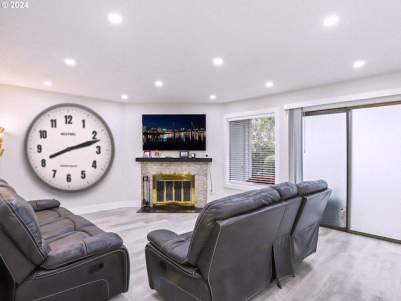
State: 8:12
